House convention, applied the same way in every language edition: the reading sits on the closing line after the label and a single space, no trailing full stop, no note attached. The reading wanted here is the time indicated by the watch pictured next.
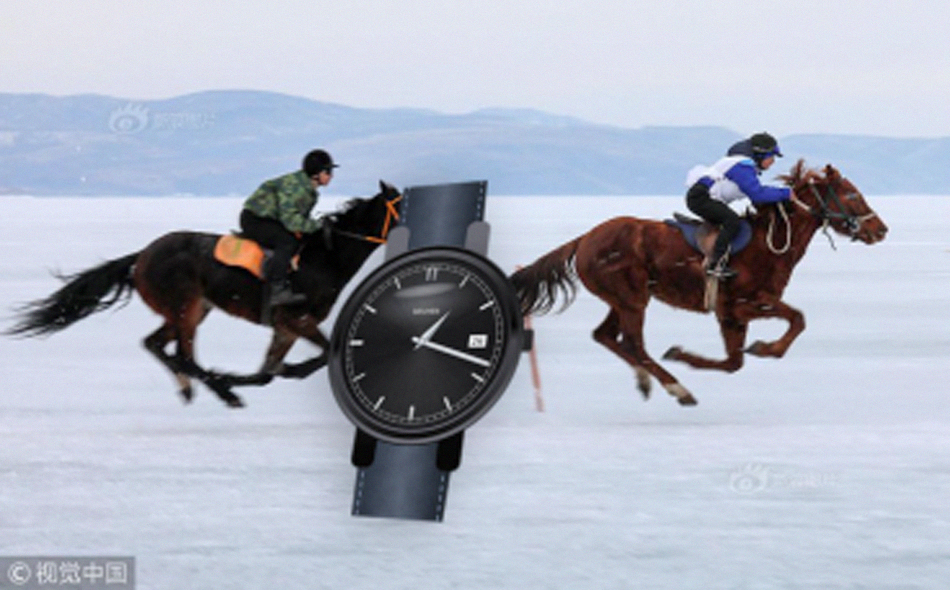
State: 1:18
